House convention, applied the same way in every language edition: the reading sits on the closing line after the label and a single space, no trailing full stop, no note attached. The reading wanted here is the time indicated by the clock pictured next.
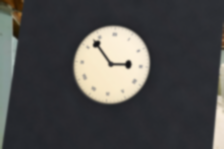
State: 2:53
